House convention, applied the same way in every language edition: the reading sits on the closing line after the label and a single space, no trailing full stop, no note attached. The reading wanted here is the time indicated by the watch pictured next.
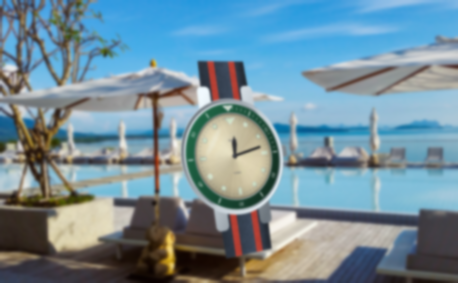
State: 12:13
